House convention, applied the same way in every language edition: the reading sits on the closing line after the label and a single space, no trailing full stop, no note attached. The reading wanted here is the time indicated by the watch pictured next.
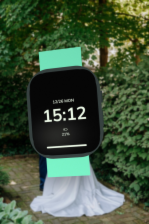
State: 15:12
